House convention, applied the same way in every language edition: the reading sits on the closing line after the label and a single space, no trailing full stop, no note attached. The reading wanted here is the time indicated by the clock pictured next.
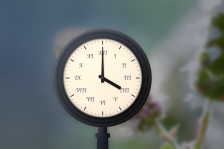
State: 4:00
